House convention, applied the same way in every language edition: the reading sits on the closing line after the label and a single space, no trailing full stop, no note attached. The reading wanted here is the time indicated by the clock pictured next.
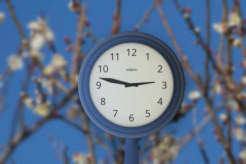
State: 2:47
